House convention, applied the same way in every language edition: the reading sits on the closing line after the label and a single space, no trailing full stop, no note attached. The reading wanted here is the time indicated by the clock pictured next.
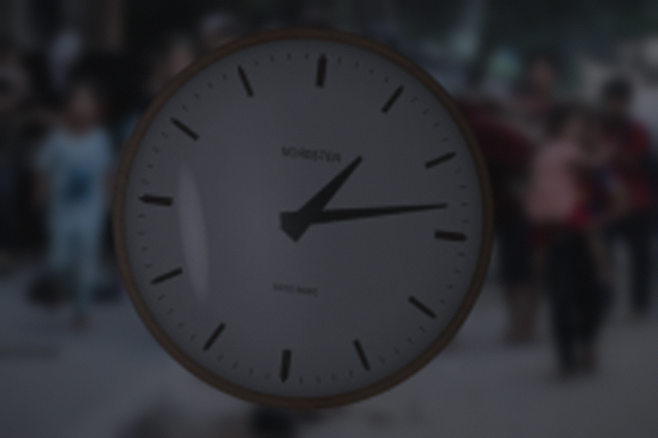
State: 1:13
